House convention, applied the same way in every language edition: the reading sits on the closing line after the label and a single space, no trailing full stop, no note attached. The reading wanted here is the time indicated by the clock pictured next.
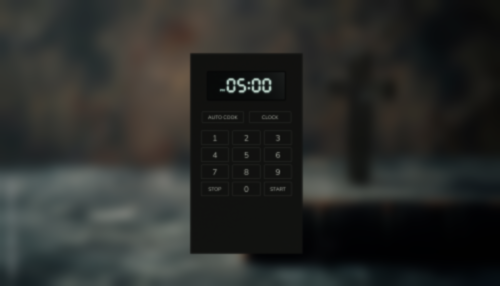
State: 5:00
